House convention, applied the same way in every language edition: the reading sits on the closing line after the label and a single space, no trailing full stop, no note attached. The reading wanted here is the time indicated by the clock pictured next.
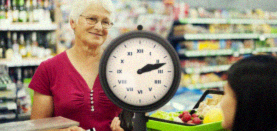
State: 2:12
